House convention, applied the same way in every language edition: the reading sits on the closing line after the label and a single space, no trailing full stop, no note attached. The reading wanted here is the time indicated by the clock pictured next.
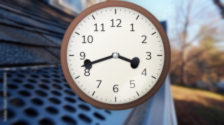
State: 3:42
